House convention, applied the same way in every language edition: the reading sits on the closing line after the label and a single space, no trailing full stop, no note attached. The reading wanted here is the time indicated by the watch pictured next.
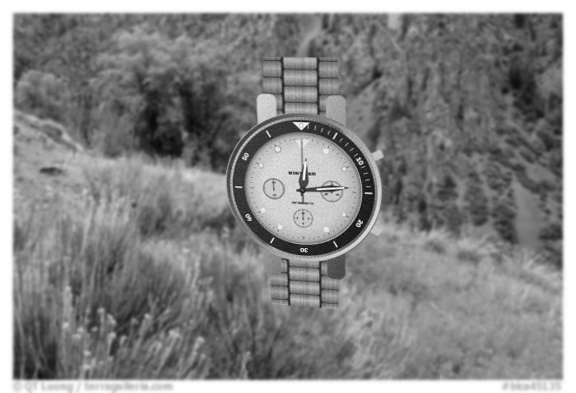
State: 12:14
